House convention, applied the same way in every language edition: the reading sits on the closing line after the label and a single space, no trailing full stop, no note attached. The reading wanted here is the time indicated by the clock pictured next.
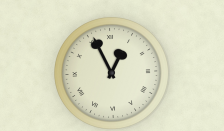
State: 12:56
